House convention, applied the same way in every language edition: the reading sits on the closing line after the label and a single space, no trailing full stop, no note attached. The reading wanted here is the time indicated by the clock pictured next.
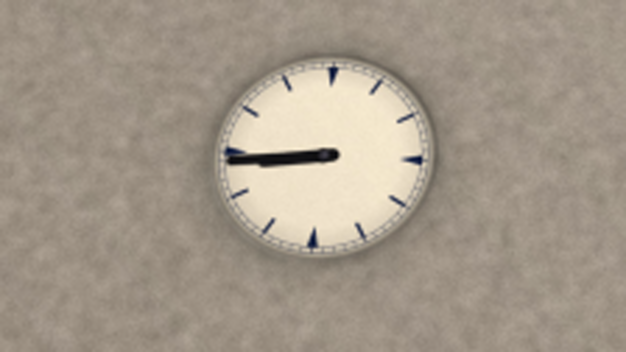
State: 8:44
